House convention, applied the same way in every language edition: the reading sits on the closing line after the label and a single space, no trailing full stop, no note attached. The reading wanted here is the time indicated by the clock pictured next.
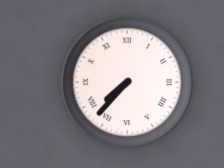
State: 7:37
